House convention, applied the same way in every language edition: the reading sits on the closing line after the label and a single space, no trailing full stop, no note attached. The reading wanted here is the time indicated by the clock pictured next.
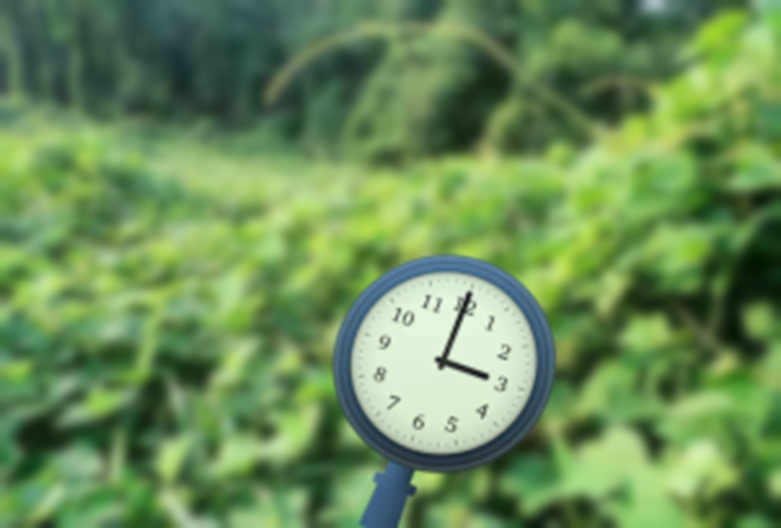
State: 3:00
